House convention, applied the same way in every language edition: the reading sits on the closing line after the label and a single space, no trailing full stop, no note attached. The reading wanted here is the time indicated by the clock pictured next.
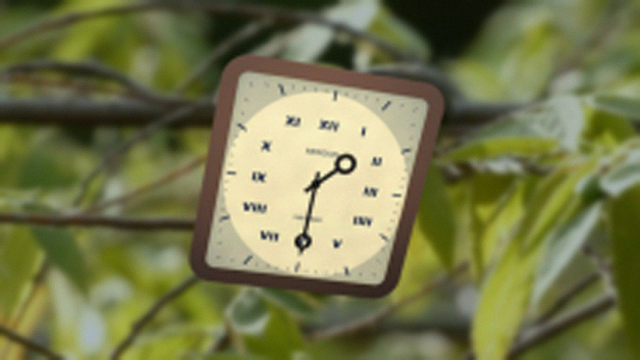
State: 1:30
